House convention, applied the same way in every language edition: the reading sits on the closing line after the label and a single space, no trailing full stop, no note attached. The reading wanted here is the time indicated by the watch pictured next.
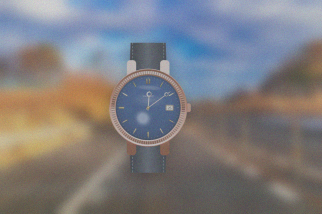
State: 12:09
